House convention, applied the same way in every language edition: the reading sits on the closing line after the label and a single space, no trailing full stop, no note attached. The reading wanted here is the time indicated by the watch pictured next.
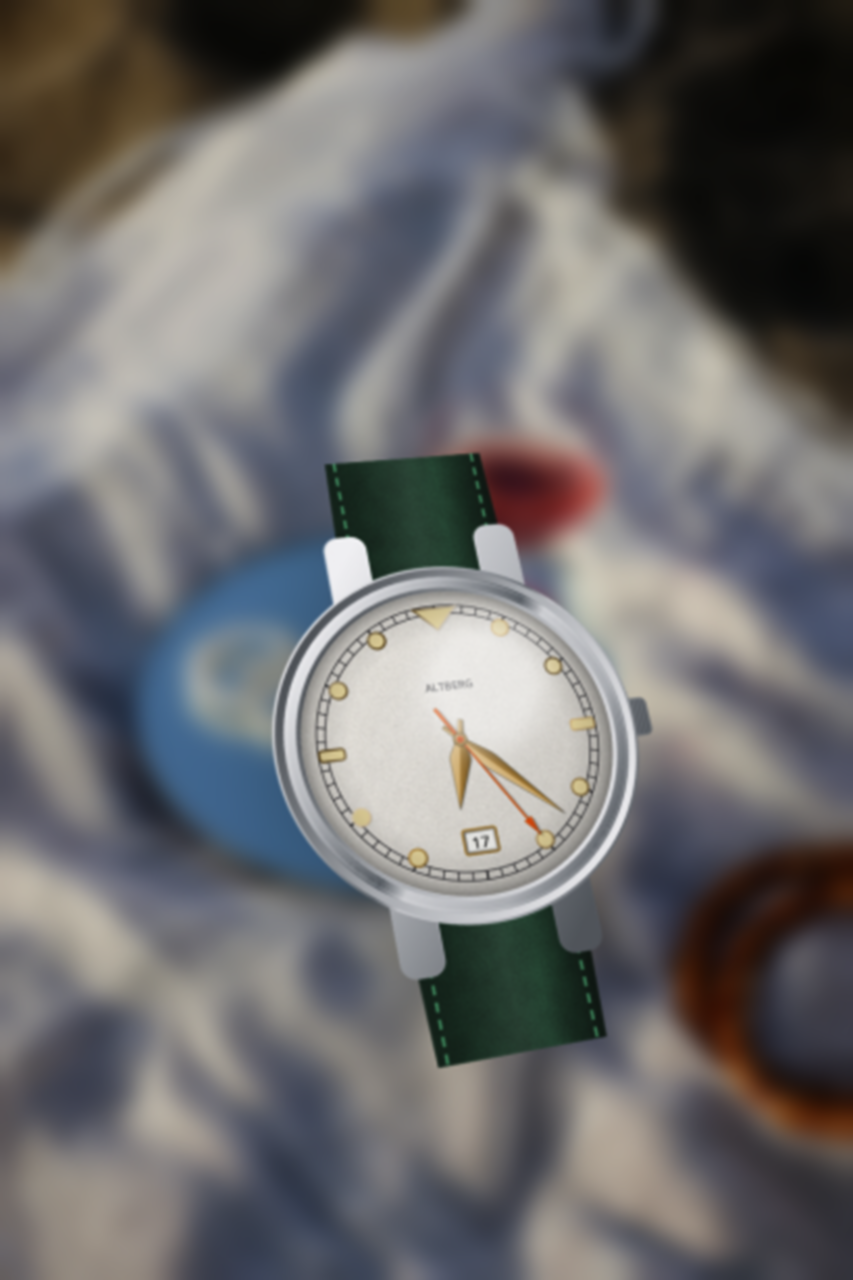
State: 6:22:25
